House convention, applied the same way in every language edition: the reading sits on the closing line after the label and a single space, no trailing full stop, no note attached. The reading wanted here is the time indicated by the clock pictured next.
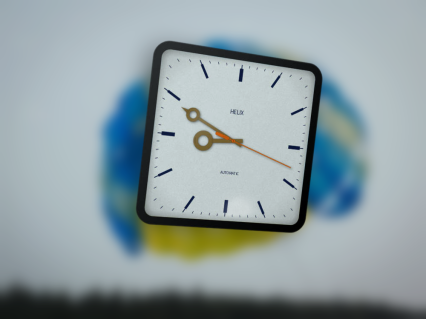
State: 8:49:18
